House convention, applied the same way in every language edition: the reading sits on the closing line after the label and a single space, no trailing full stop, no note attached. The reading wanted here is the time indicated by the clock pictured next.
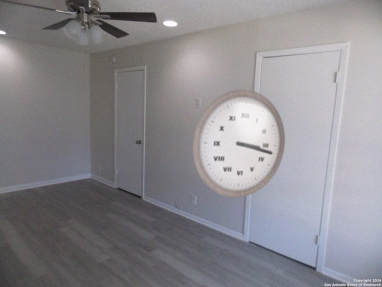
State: 3:17
